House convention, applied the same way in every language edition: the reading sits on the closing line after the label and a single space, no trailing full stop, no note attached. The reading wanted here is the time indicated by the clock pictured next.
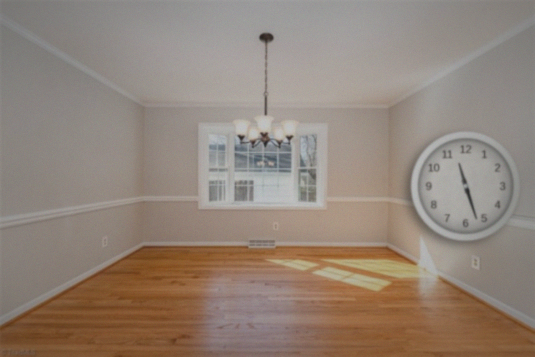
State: 11:27
